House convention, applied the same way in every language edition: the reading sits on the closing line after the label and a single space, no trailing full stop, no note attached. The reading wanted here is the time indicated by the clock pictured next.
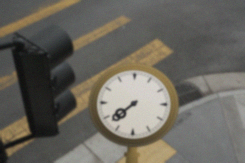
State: 7:38
